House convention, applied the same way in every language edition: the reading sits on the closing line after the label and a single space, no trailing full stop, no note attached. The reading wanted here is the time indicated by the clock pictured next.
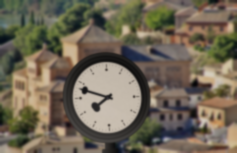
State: 7:48
